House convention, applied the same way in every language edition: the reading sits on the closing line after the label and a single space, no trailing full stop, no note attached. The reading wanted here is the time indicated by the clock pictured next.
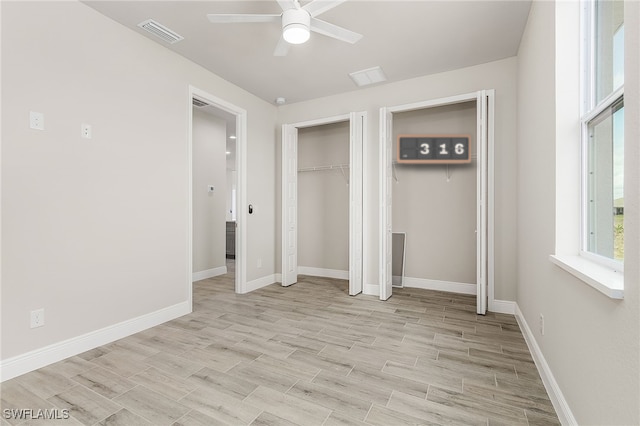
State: 3:16
